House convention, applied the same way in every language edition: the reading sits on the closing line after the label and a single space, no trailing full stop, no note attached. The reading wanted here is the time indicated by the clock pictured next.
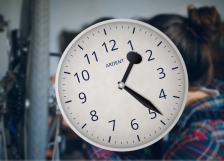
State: 1:24
